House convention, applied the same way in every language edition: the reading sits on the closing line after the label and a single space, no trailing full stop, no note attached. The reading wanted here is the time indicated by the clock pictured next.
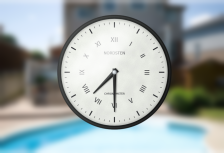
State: 7:30
